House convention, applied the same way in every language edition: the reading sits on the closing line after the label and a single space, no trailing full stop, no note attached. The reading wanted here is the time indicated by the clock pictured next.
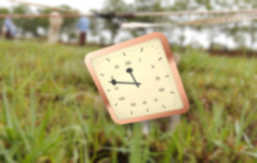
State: 11:48
